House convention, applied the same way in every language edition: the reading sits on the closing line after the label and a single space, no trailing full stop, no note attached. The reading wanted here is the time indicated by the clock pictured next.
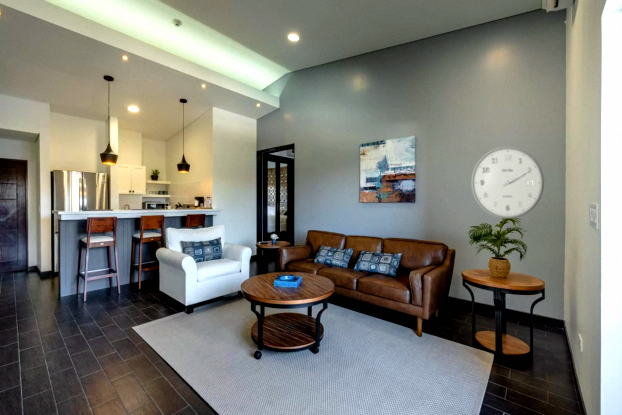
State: 2:10
